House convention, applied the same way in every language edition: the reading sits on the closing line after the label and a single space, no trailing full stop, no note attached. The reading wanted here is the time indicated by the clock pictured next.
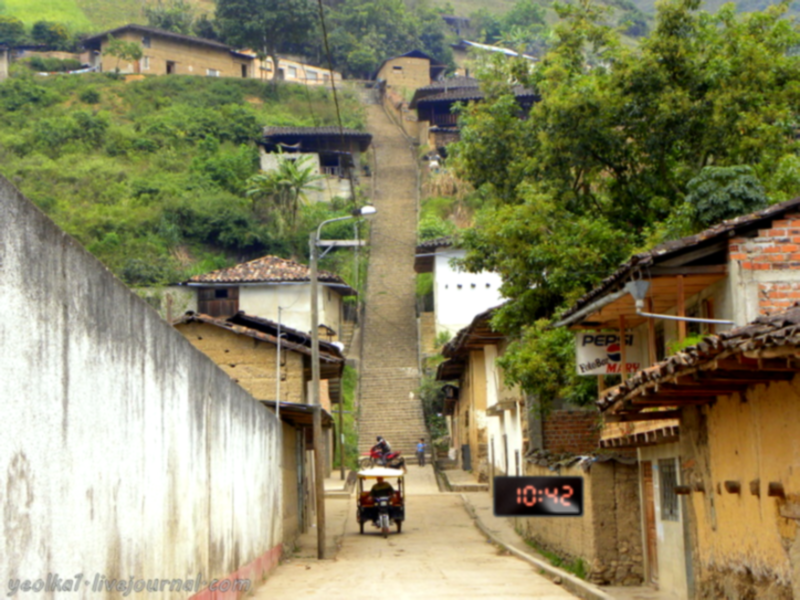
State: 10:42
